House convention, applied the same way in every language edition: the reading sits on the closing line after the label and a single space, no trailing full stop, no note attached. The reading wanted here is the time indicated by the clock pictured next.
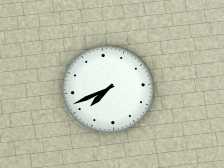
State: 7:42
